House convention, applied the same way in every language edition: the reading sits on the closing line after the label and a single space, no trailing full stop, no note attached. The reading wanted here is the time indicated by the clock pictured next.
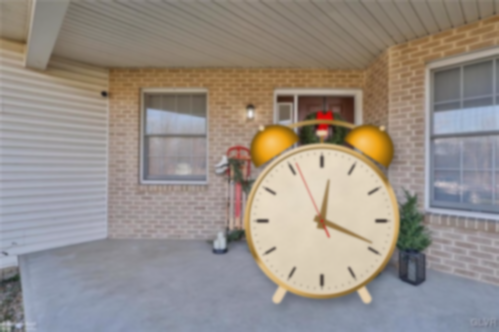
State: 12:18:56
